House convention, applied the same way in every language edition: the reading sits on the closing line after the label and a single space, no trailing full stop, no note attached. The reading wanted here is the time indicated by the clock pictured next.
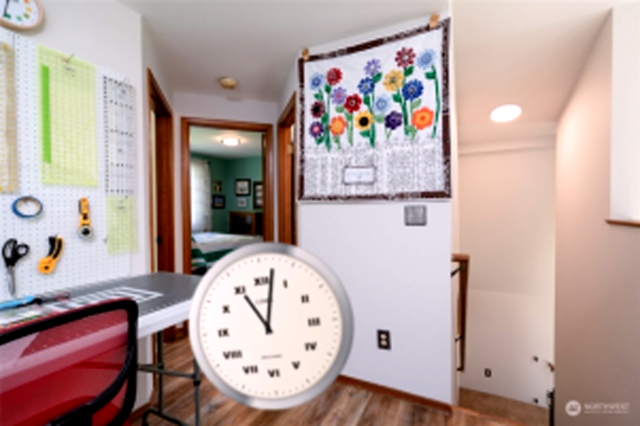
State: 11:02
